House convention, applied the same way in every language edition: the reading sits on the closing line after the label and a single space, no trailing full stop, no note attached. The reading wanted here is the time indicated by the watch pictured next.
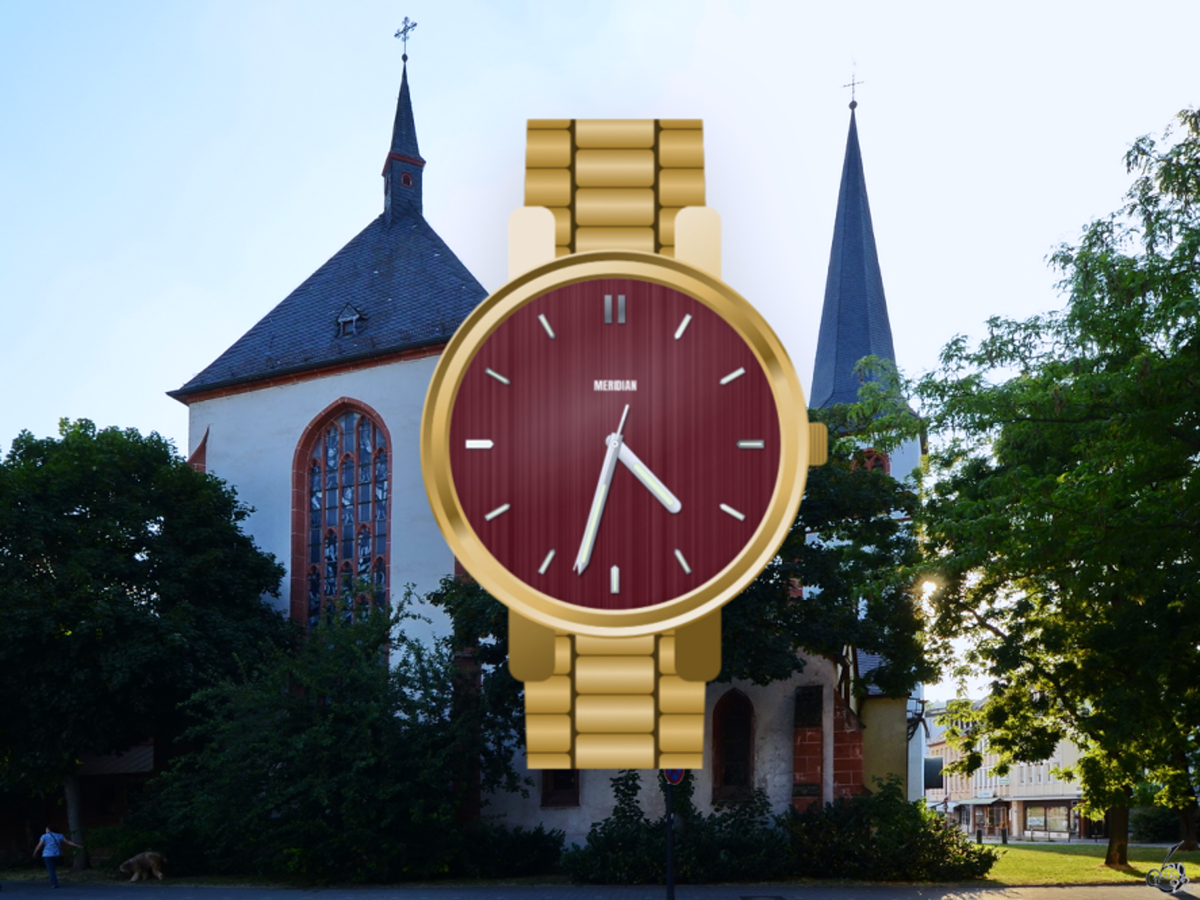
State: 4:32:33
